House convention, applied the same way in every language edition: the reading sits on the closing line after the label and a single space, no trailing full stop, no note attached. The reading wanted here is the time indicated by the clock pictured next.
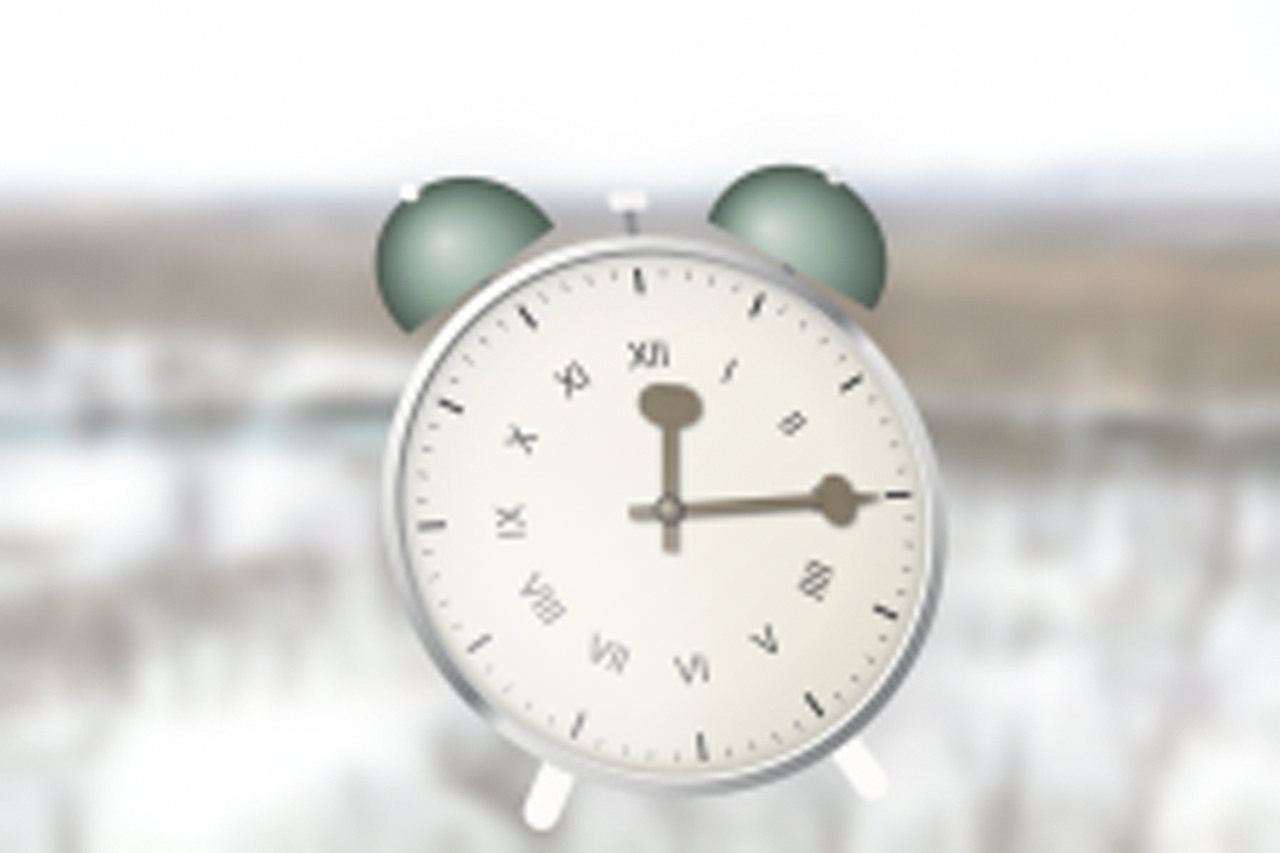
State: 12:15
